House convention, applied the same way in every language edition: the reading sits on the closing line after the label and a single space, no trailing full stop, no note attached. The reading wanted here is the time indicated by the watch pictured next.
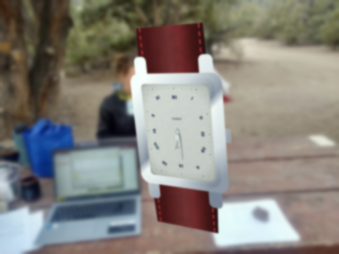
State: 6:29
